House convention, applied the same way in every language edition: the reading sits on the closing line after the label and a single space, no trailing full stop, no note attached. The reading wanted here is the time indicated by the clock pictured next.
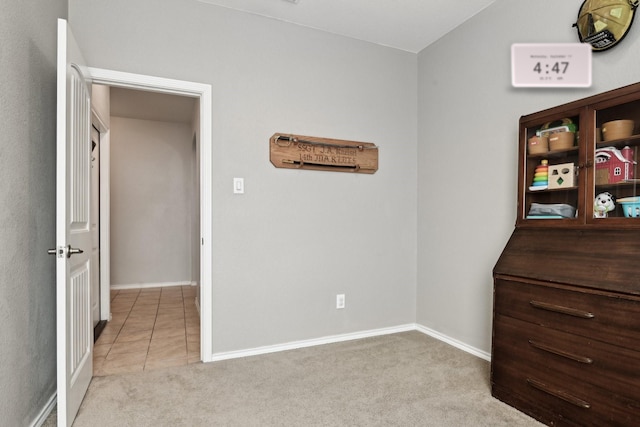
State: 4:47
